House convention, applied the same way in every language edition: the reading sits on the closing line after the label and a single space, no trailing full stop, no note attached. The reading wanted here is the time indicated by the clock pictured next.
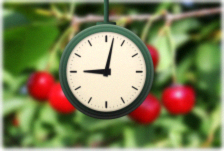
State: 9:02
